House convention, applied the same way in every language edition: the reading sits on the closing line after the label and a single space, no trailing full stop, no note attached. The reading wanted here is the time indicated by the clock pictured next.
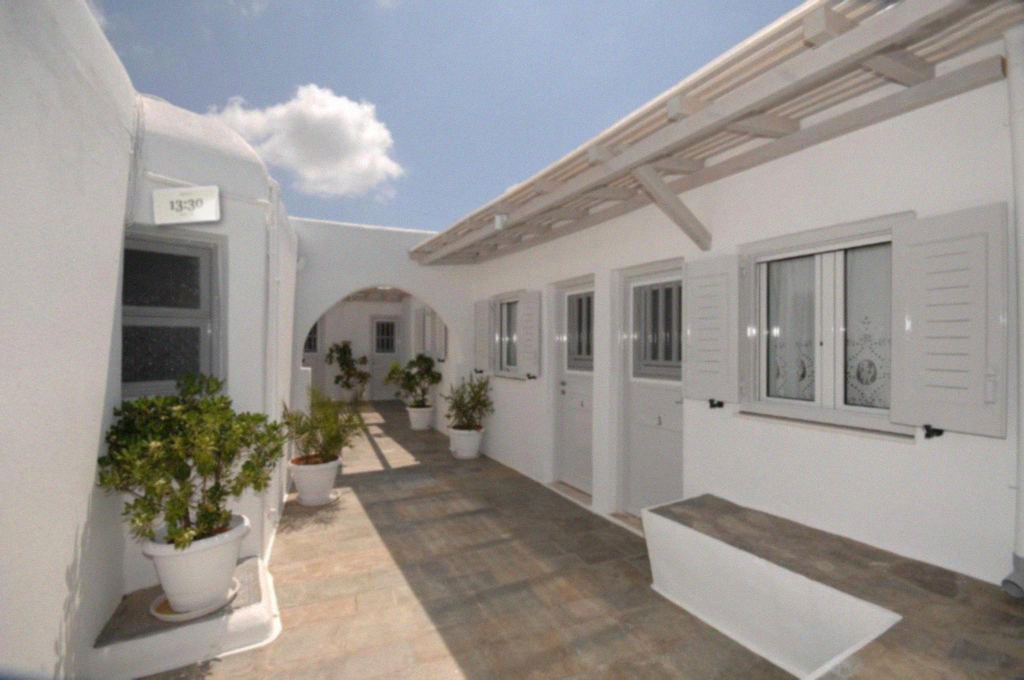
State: 13:30
